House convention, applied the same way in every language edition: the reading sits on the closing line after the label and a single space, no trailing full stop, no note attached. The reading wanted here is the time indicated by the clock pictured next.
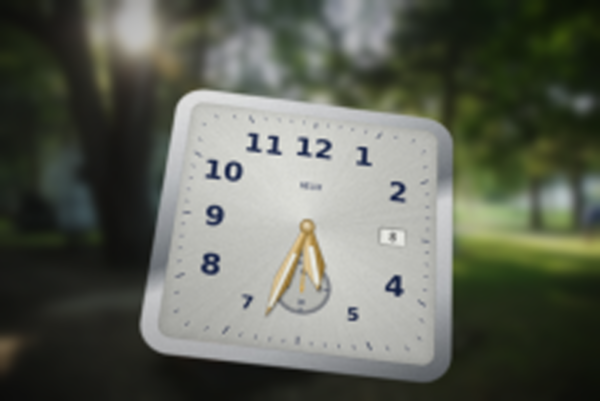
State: 5:33
